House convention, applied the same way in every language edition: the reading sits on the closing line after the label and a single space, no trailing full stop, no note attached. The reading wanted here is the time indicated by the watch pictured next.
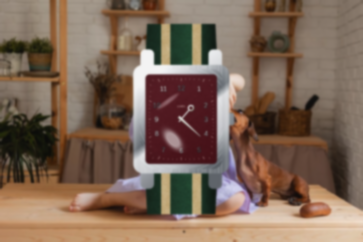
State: 1:22
